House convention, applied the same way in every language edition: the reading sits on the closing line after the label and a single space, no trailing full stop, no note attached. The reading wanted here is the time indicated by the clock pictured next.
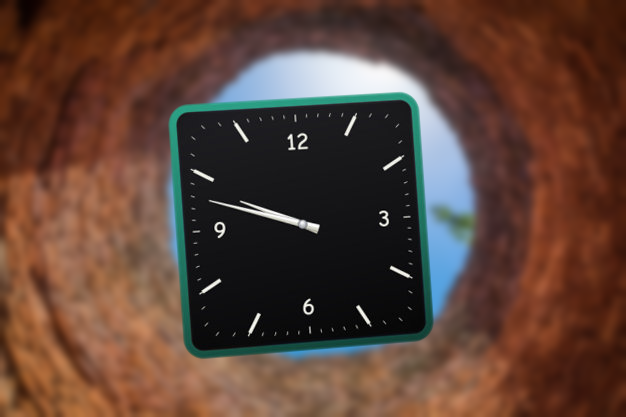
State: 9:48
